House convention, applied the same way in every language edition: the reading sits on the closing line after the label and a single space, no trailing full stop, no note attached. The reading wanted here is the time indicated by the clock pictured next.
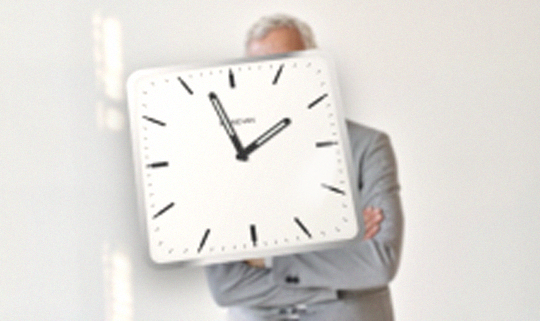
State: 1:57
